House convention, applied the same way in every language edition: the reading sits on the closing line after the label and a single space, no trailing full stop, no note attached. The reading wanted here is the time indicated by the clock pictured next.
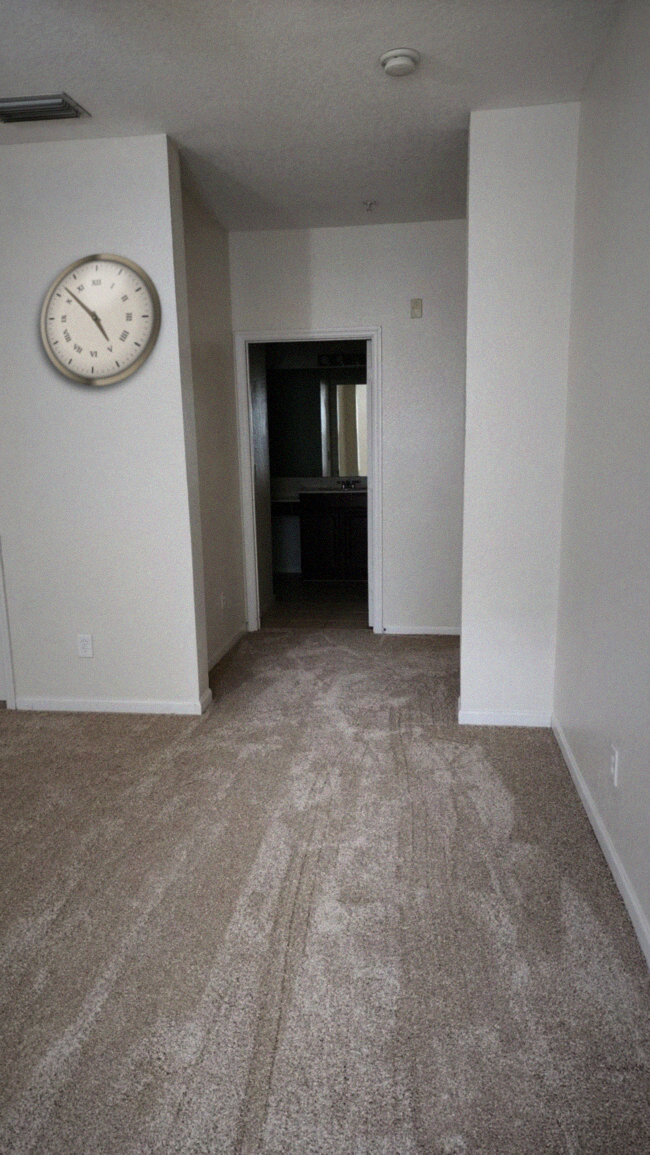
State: 4:52
